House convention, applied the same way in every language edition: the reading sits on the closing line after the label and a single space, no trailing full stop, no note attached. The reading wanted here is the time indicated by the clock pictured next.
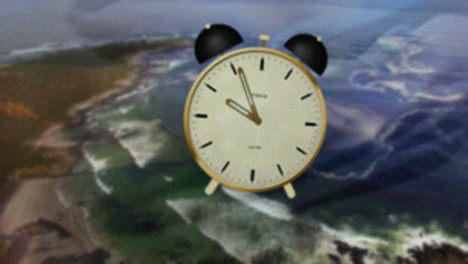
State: 9:56
